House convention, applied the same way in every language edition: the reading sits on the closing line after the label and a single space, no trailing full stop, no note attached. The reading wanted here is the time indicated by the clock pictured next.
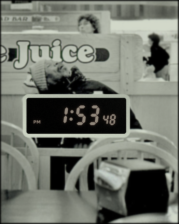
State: 1:53:48
